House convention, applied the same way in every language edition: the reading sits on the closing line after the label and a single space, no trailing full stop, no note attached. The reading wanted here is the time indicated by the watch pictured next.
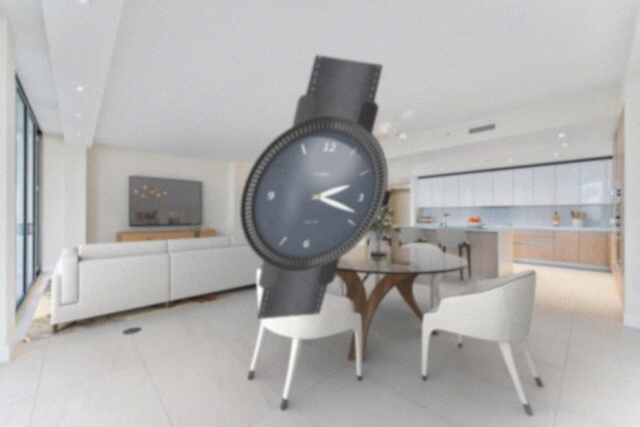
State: 2:18
